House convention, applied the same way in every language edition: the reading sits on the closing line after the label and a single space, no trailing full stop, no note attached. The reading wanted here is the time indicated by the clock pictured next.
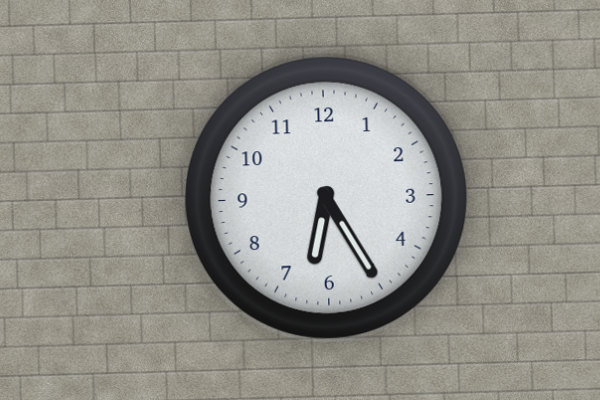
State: 6:25
